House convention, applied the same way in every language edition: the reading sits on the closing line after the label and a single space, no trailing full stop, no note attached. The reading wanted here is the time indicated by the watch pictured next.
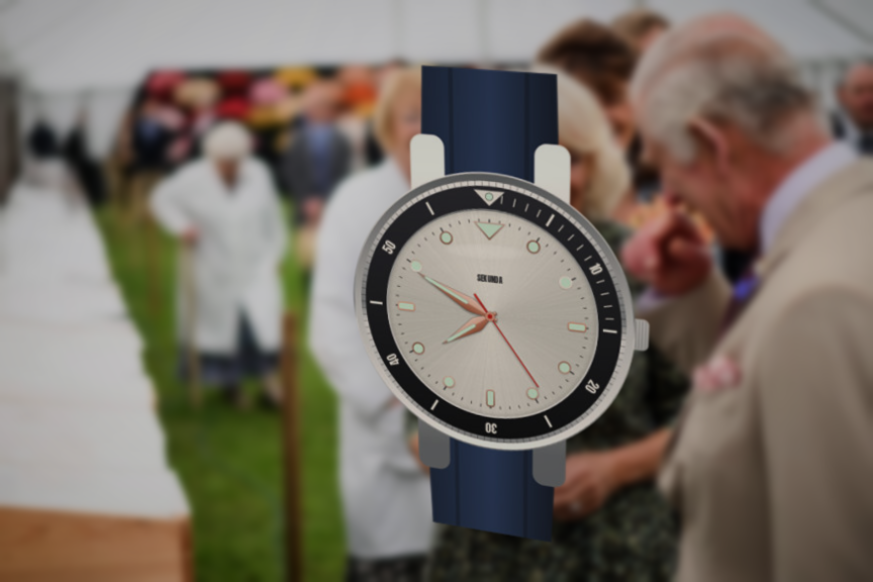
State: 7:49:24
